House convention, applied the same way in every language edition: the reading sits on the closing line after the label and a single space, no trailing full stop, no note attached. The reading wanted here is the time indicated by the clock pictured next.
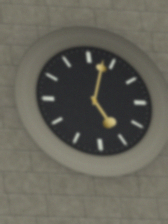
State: 5:03
